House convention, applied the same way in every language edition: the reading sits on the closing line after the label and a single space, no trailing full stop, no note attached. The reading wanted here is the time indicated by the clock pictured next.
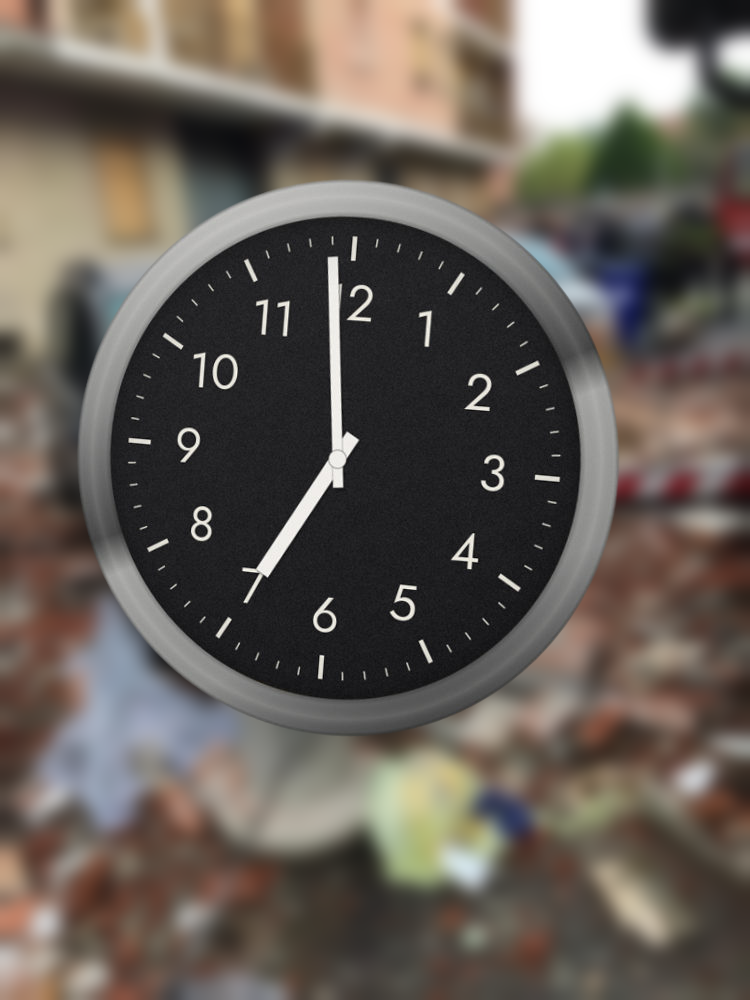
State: 6:59
